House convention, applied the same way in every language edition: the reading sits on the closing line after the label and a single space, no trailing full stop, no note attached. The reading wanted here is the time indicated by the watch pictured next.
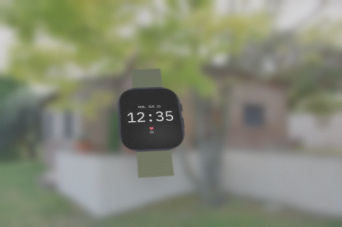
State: 12:35
